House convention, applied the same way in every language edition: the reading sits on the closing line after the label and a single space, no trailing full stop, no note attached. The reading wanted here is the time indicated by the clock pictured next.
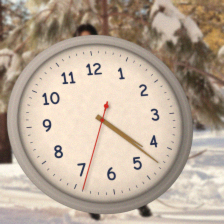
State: 4:22:34
